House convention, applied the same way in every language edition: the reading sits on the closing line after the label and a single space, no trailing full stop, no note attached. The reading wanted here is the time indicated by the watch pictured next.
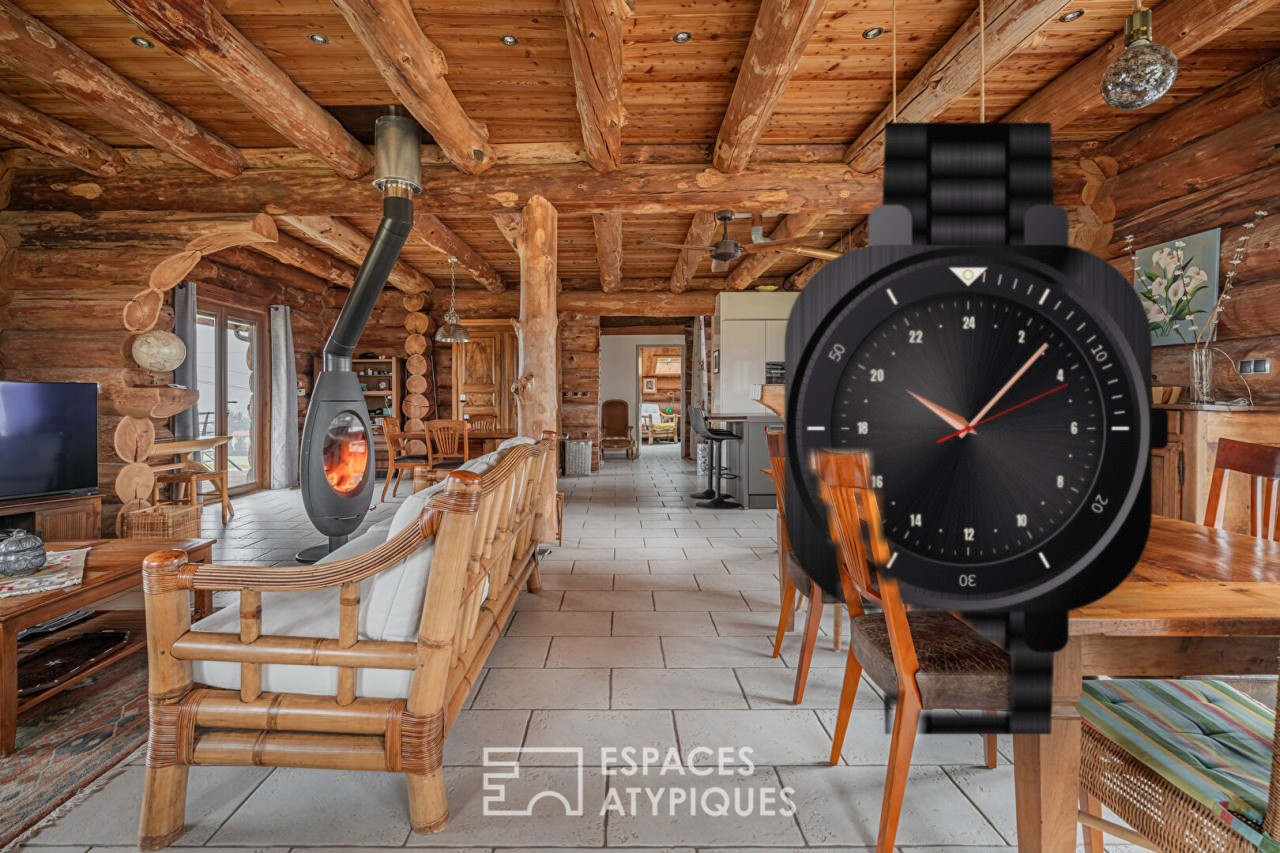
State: 20:07:11
